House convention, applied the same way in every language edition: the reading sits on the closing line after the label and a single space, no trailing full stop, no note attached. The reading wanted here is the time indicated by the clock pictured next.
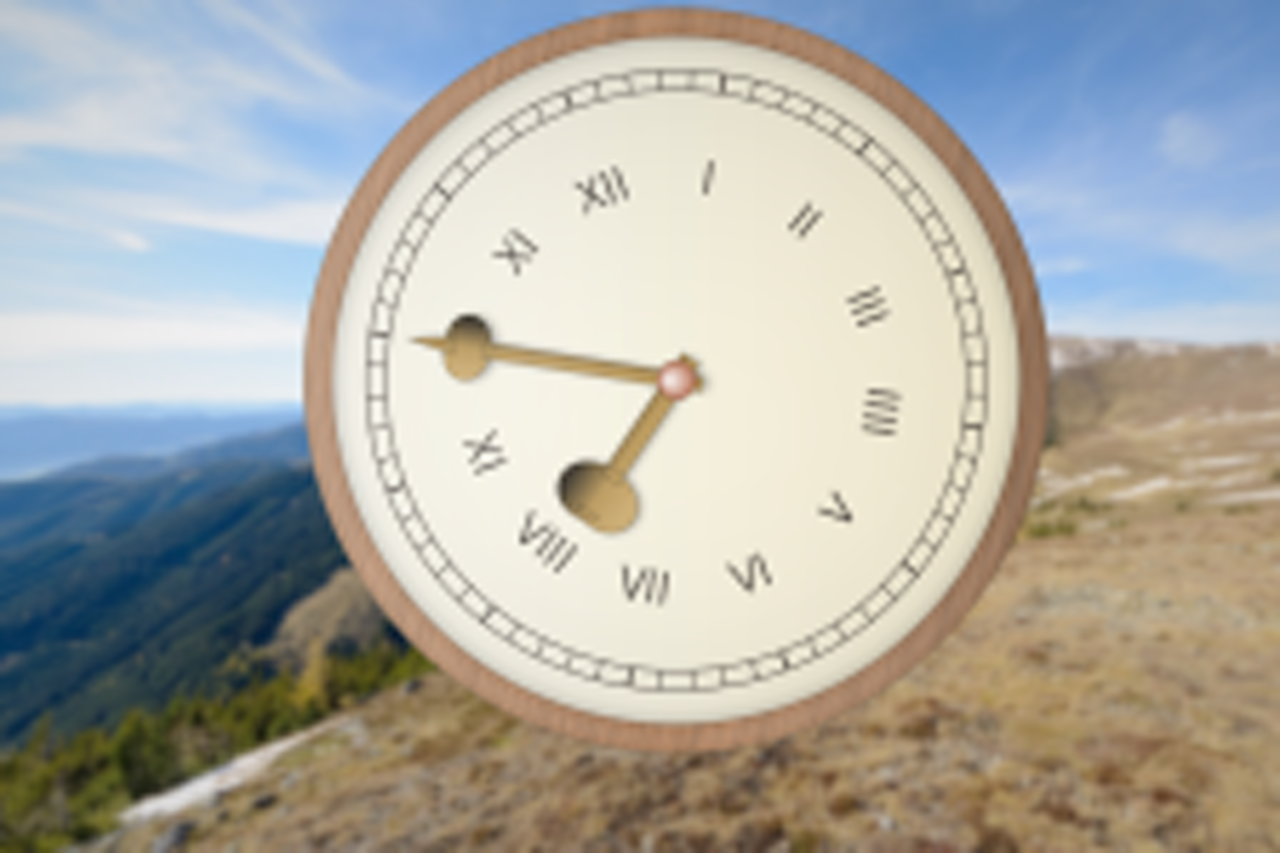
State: 7:50
